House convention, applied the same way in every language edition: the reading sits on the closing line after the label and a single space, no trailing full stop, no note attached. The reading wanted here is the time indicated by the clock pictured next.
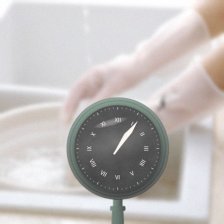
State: 1:06
